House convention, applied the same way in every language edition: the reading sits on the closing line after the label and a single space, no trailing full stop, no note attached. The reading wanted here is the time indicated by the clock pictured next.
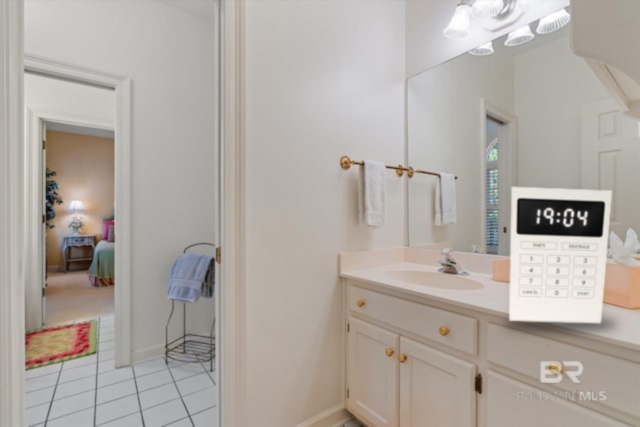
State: 19:04
